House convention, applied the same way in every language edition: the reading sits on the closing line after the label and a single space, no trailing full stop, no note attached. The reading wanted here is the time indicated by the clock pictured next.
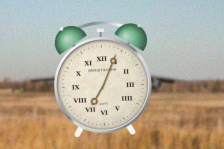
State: 7:04
